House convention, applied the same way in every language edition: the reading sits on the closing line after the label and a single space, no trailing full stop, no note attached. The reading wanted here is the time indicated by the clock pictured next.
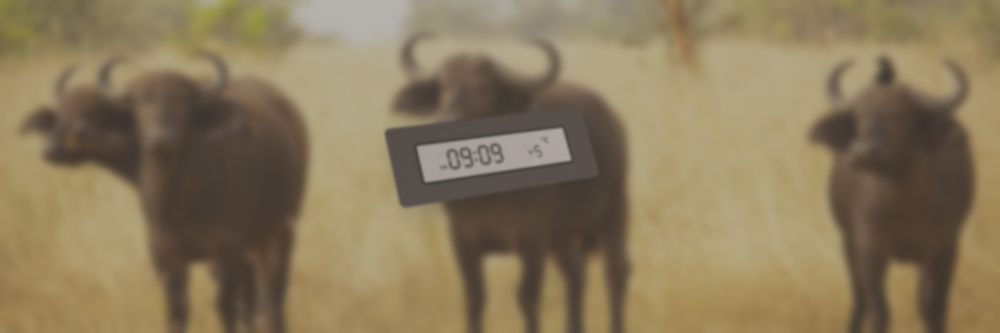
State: 9:09
